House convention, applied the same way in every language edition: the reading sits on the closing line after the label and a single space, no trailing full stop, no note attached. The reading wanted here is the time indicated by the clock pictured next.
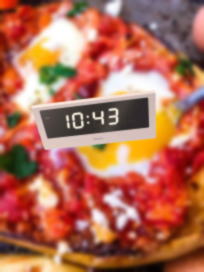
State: 10:43
